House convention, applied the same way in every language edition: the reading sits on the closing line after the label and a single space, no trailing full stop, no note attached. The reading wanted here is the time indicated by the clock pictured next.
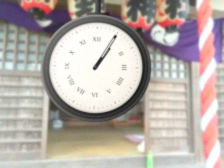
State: 1:05
